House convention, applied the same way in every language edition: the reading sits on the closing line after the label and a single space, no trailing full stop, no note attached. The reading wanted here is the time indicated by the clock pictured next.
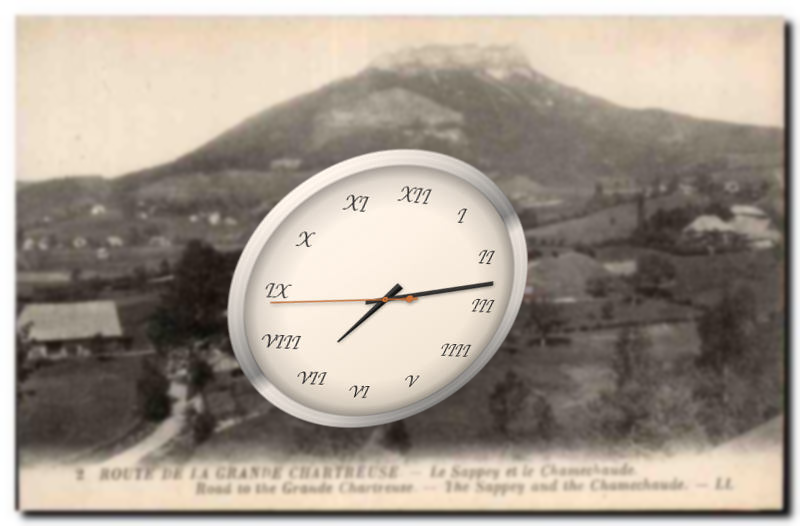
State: 7:12:44
